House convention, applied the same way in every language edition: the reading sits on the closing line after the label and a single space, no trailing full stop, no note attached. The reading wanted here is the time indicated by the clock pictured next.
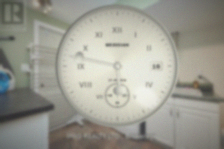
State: 5:47
